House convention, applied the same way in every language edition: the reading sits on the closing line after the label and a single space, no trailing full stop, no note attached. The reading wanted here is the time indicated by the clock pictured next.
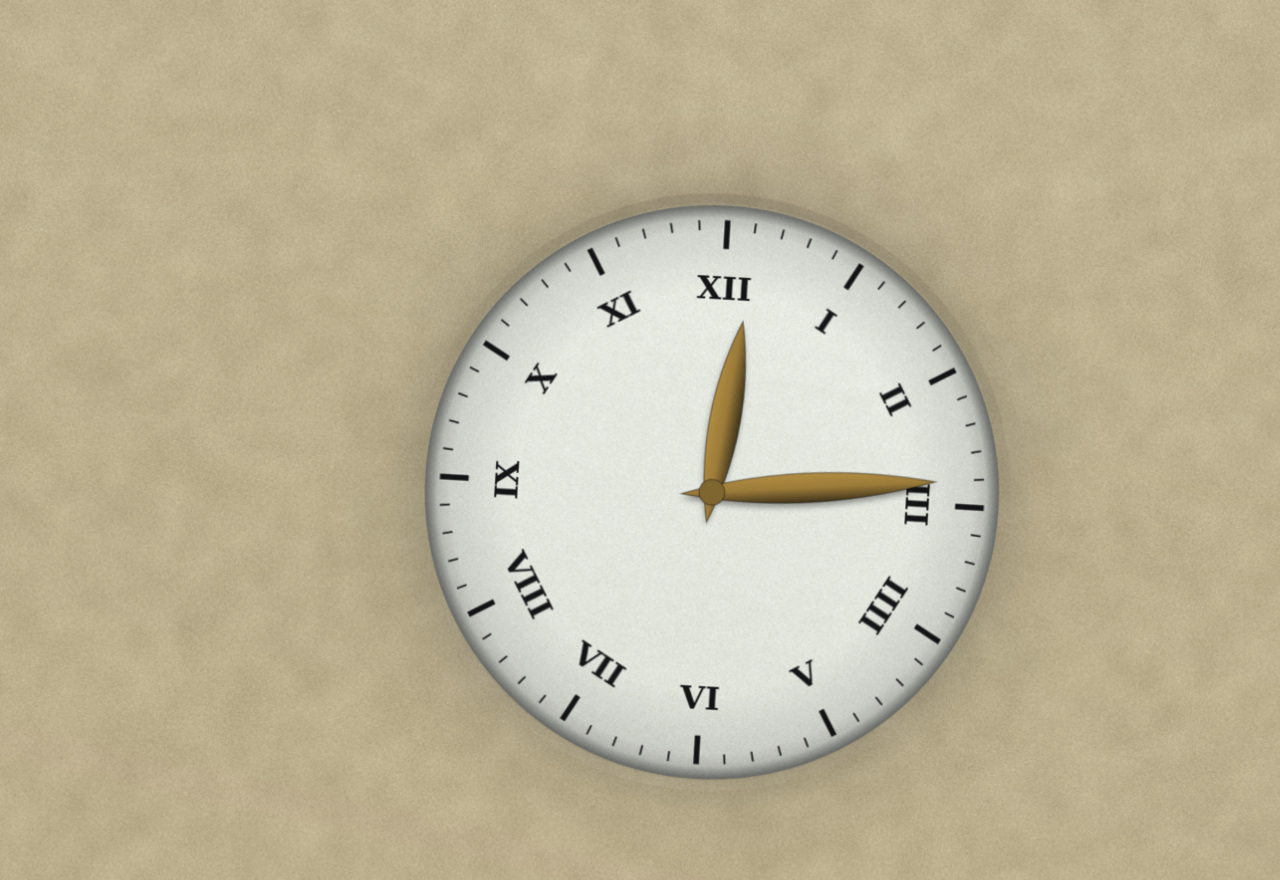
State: 12:14
